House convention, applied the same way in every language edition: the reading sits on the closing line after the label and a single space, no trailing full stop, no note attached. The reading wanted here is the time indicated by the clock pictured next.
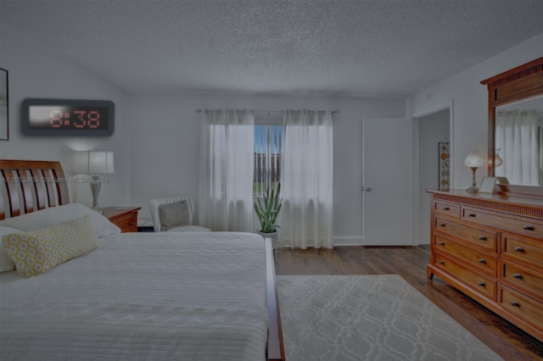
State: 8:38
